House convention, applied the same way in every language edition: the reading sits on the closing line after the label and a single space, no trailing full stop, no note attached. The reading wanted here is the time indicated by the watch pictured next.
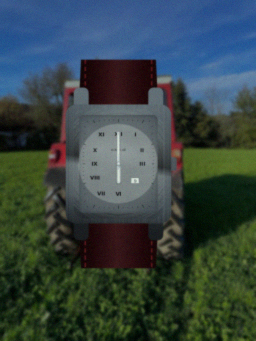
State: 6:00
